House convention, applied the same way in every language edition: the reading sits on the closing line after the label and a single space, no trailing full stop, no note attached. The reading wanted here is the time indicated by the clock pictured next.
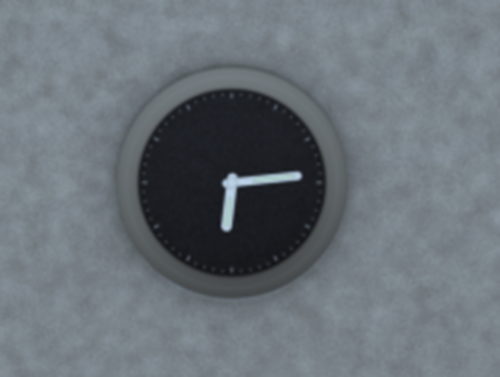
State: 6:14
